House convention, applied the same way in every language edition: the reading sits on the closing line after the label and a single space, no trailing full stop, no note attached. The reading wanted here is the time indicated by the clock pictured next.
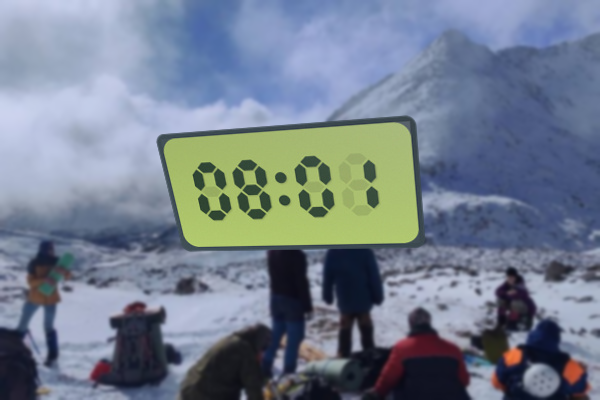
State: 8:01
